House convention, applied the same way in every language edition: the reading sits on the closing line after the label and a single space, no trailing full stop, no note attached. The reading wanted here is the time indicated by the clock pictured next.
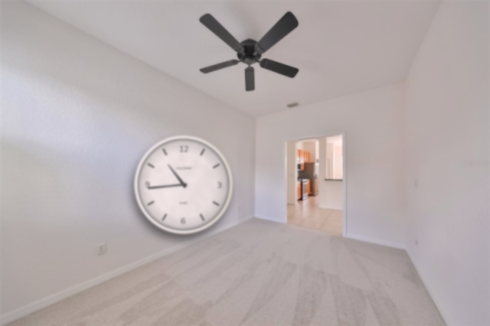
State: 10:44
